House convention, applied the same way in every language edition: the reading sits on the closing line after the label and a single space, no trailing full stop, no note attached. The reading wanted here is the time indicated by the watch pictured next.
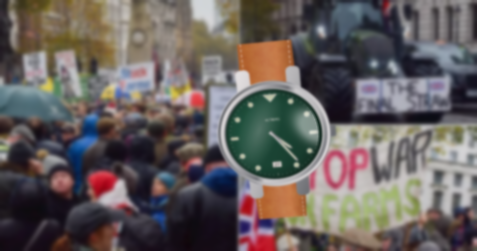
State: 4:24
